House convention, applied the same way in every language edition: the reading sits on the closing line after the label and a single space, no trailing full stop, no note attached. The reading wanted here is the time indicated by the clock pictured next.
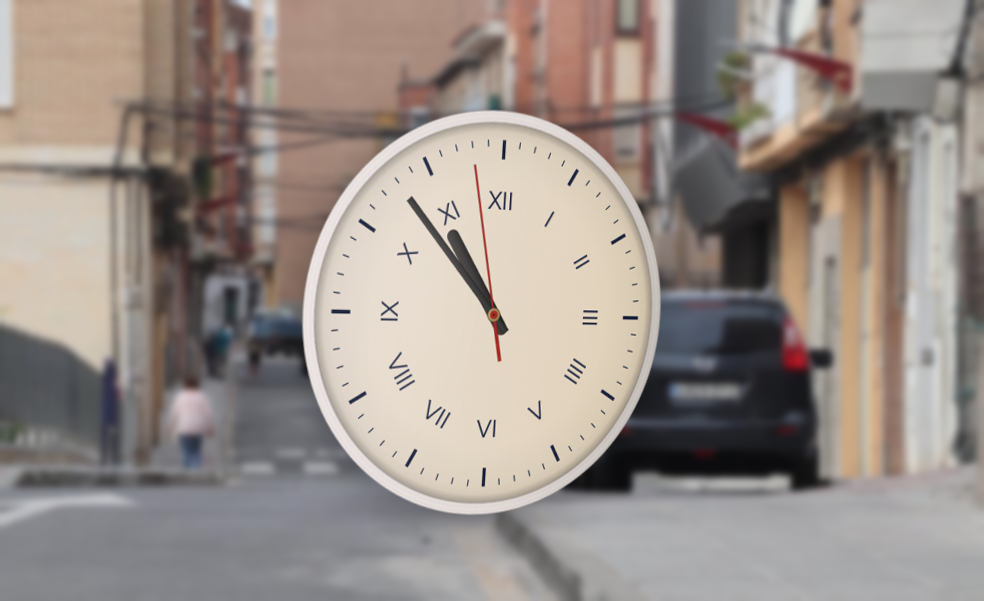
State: 10:52:58
